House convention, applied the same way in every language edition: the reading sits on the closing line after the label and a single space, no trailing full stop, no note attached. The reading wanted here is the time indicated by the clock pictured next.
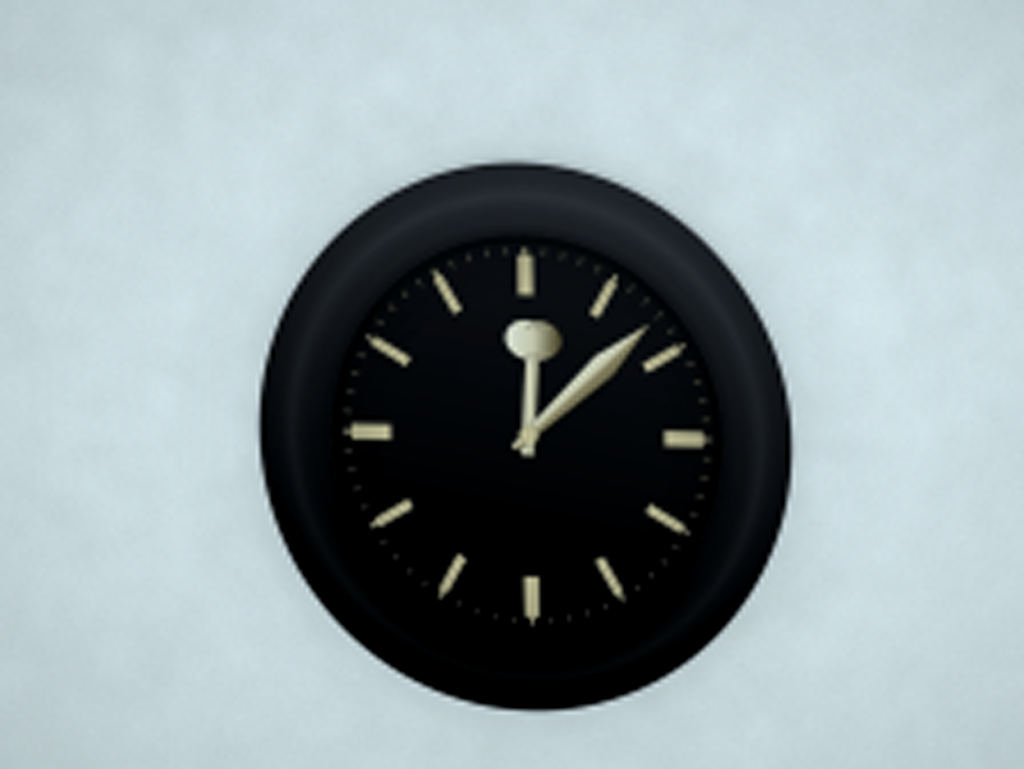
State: 12:08
